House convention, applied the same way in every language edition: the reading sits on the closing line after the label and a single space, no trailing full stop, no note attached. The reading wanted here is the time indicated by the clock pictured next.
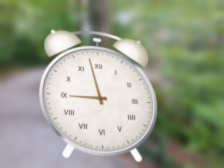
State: 8:58
